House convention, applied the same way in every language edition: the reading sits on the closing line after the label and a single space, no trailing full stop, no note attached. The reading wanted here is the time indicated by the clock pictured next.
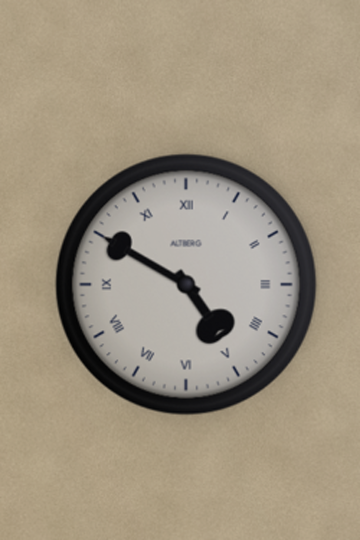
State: 4:50
